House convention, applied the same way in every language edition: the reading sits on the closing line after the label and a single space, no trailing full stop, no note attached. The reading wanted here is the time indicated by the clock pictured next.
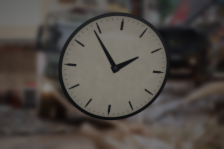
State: 1:54
